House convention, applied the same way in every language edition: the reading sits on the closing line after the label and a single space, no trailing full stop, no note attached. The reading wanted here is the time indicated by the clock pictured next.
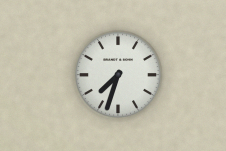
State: 7:33
